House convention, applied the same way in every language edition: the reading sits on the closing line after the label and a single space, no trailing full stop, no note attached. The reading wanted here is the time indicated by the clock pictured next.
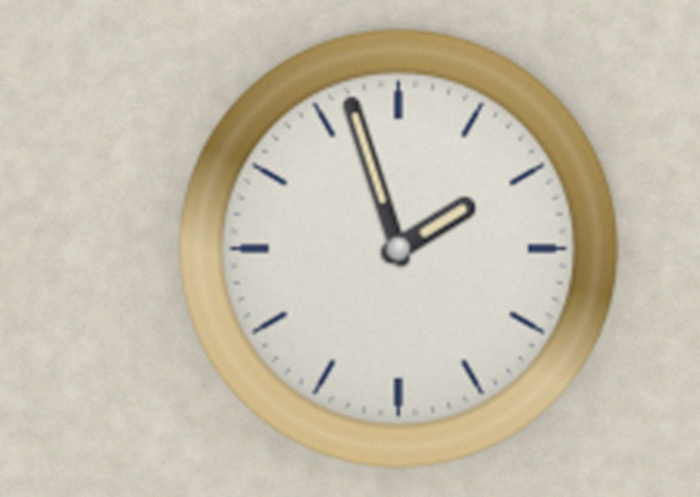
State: 1:57
